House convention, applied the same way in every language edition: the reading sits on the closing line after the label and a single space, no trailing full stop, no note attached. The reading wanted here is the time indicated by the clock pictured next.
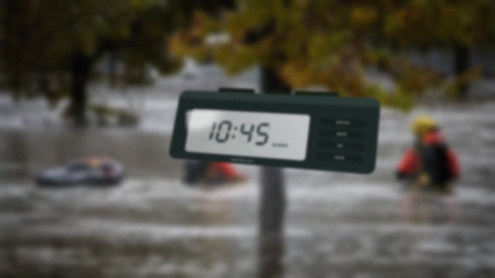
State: 10:45
